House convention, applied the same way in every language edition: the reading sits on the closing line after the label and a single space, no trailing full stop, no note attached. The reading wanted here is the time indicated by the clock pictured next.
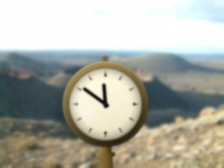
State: 11:51
